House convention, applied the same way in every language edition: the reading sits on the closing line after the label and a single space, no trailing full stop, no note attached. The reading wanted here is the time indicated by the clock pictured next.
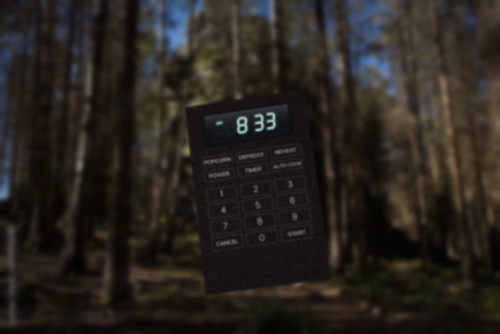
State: 8:33
